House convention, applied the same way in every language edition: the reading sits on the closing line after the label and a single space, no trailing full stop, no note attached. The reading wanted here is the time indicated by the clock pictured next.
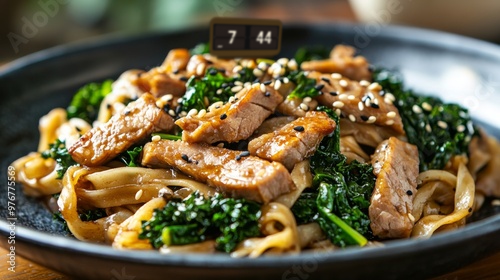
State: 7:44
